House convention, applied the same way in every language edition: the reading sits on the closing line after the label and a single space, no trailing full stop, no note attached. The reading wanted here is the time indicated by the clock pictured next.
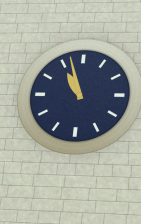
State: 10:57
